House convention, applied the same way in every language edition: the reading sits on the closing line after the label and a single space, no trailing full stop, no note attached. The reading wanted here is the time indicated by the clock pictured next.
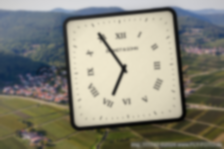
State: 6:55
